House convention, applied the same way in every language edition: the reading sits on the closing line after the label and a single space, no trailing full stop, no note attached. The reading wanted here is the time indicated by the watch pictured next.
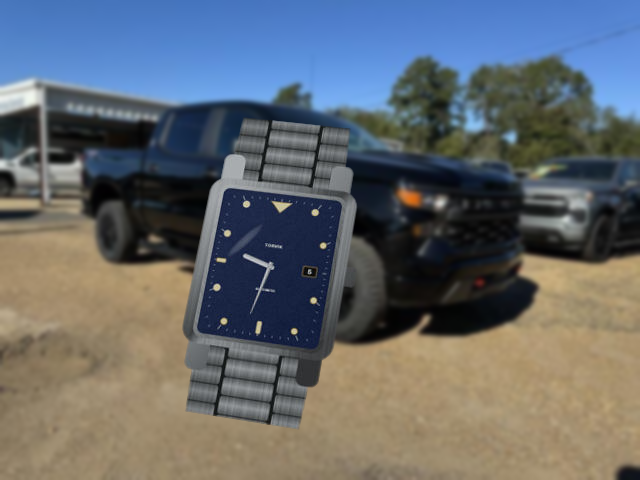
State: 9:32
